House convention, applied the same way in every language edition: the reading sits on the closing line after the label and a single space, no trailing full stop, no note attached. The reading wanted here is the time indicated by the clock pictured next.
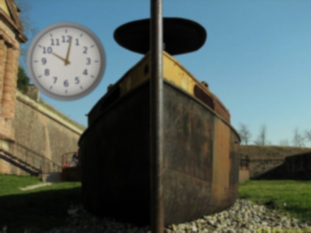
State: 10:02
